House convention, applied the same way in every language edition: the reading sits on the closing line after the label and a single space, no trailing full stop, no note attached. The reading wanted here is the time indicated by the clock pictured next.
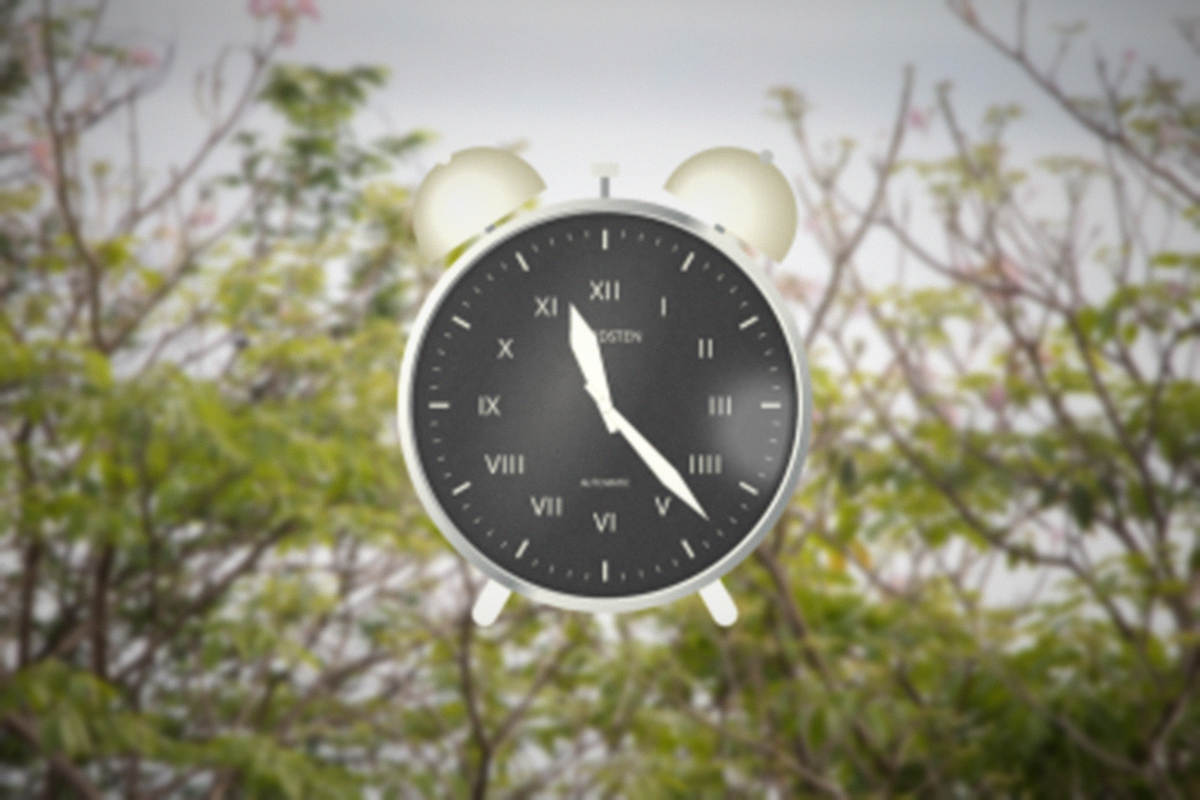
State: 11:23
